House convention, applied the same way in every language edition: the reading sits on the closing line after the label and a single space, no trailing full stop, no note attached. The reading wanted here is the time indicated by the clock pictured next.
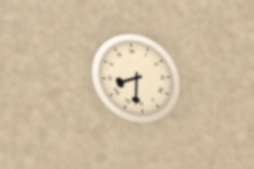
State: 8:32
